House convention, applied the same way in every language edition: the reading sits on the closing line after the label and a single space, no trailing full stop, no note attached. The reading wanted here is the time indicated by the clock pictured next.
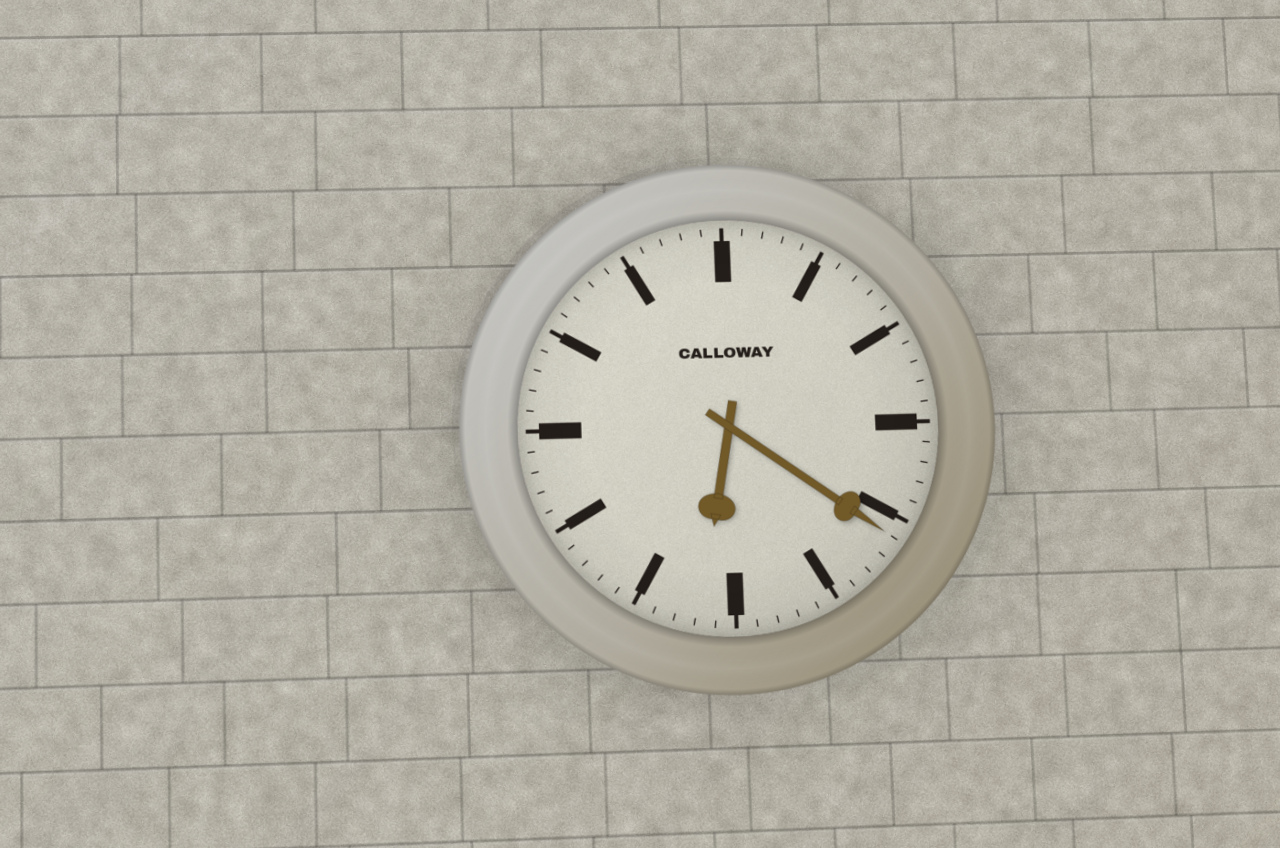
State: 6:21
